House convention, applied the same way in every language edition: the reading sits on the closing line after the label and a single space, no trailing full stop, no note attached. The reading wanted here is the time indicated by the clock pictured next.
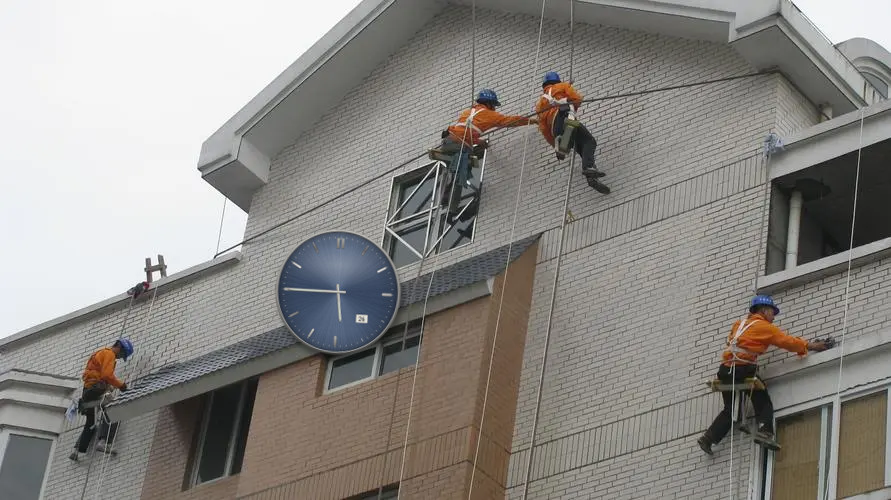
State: 5:45
